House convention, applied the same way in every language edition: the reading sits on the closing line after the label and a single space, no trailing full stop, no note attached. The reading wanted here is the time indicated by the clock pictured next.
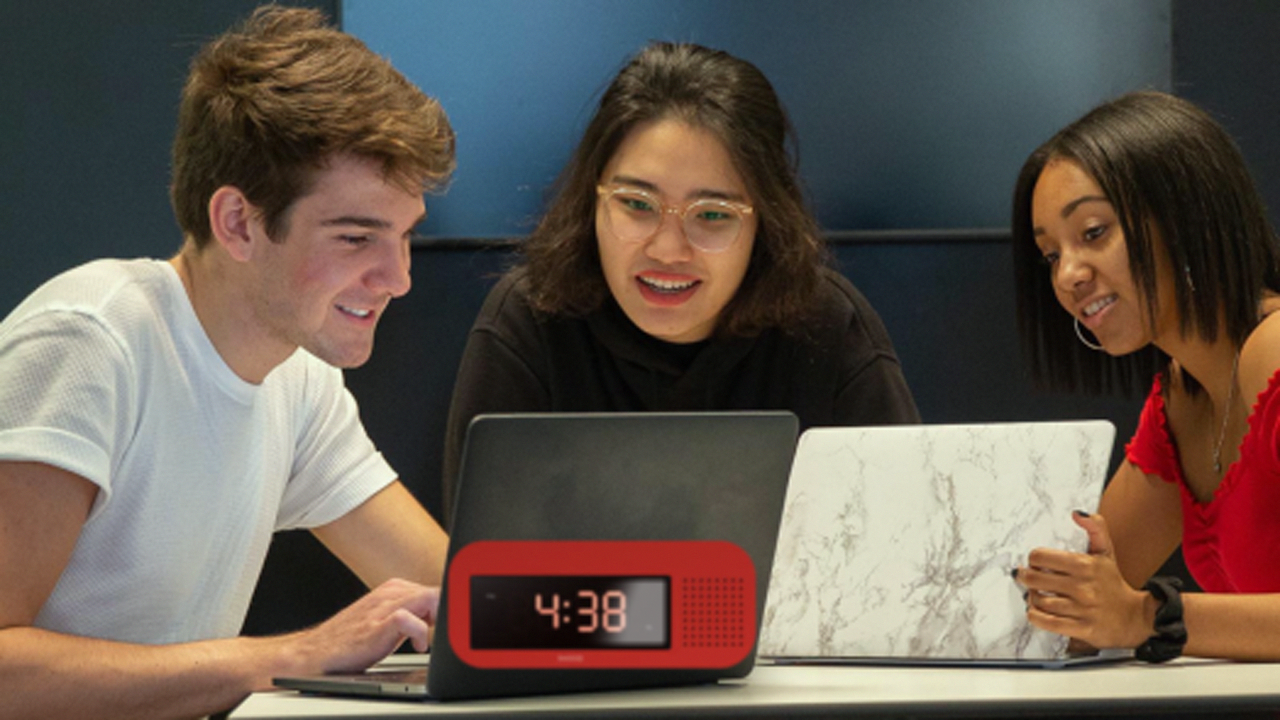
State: 4:38
